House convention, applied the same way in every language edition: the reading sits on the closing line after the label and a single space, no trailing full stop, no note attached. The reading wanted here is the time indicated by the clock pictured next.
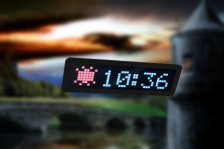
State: 10:36
